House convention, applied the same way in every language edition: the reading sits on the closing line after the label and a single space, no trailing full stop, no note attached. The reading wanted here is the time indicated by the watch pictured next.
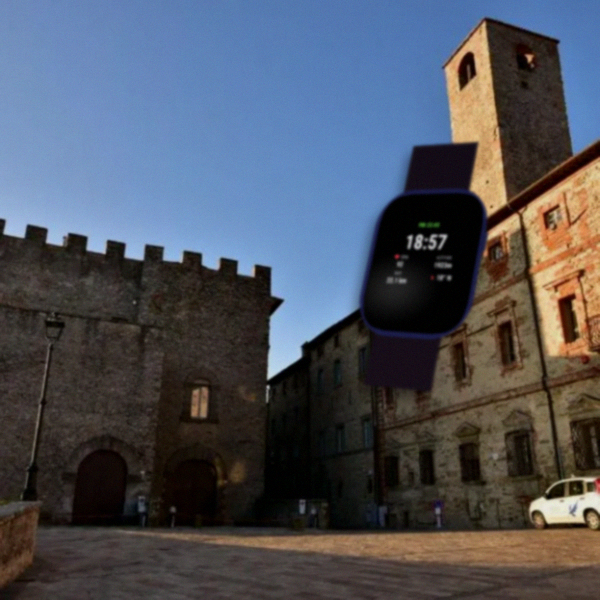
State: 18:57
